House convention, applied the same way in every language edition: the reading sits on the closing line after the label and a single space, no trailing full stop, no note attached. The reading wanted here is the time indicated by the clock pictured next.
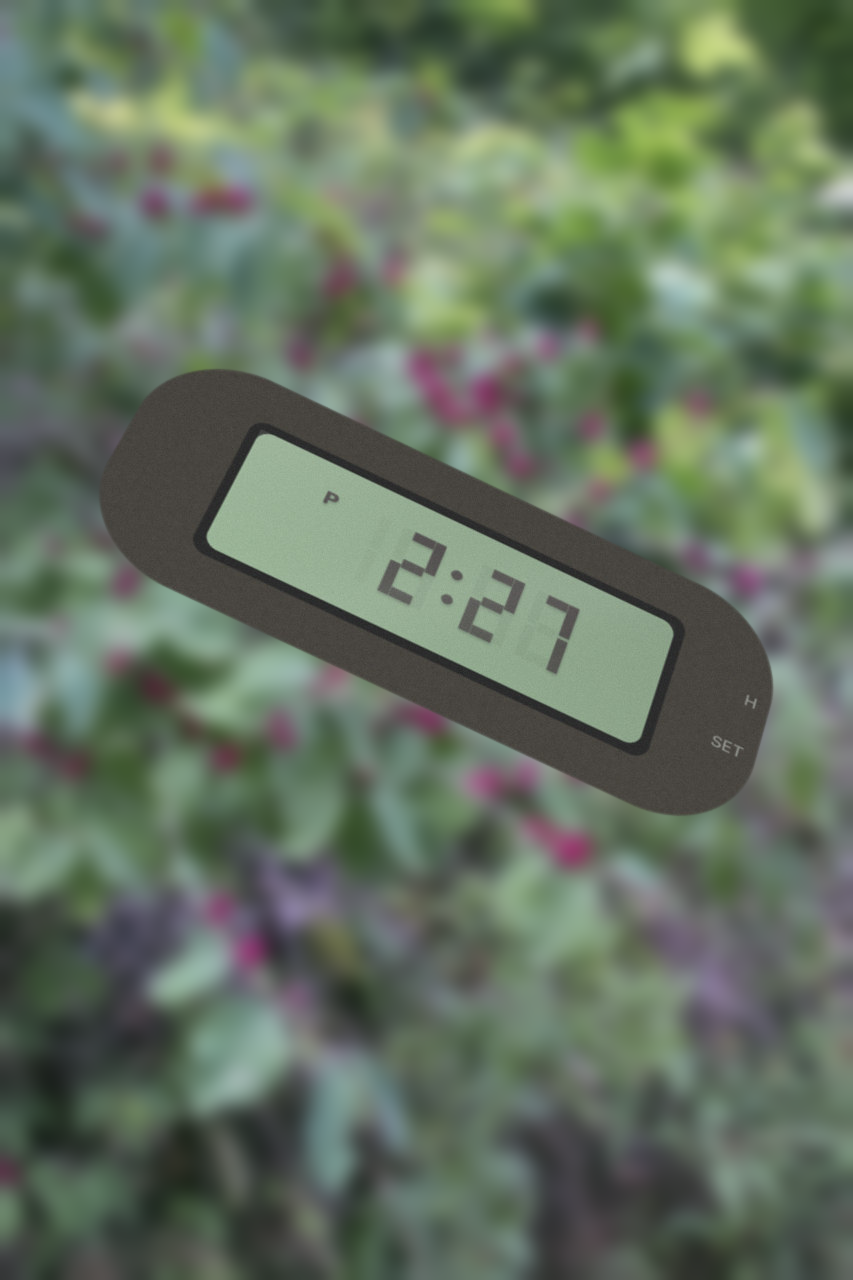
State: 2:27
